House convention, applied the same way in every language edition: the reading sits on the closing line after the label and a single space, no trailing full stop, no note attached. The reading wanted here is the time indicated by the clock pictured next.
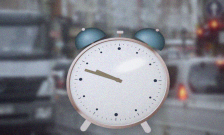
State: 9:48
